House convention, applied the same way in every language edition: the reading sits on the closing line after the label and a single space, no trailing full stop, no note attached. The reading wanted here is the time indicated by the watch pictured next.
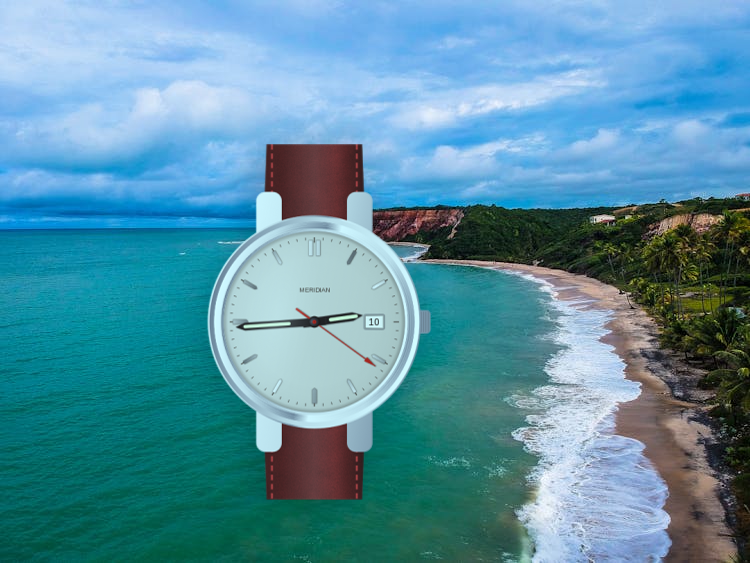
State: 2:44:21
